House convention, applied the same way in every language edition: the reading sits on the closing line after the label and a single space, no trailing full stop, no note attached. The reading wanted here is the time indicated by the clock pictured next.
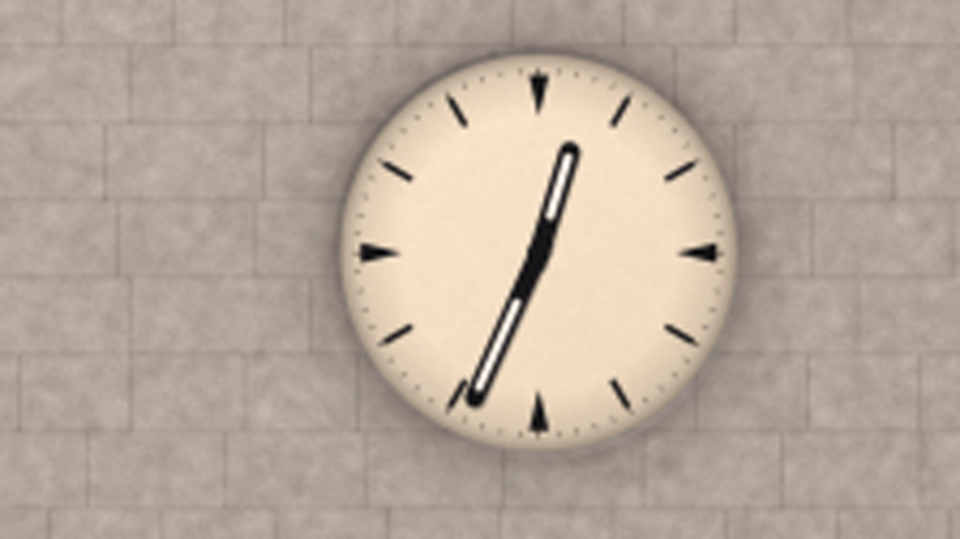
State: 12:34
